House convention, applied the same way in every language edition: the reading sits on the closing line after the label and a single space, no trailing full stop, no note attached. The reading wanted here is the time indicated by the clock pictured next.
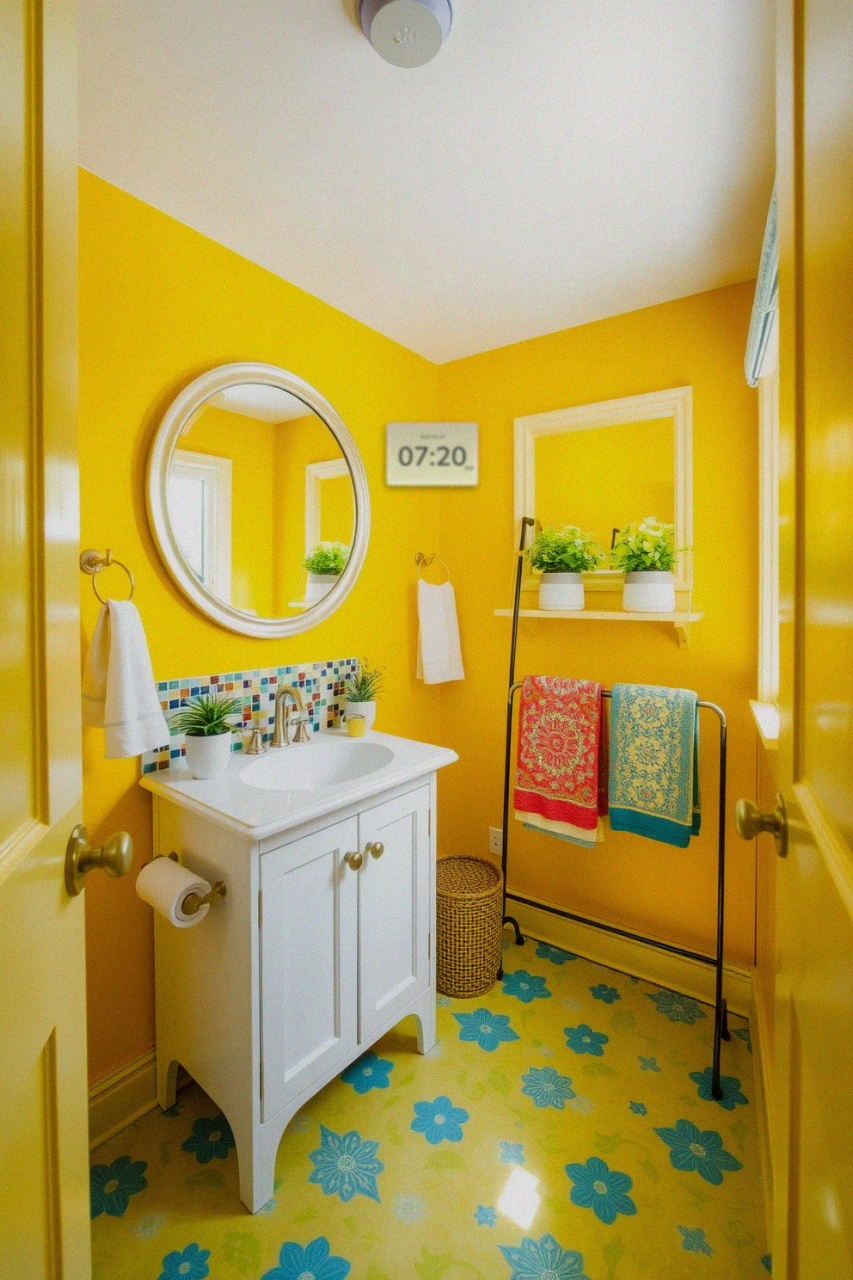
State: 7:20
